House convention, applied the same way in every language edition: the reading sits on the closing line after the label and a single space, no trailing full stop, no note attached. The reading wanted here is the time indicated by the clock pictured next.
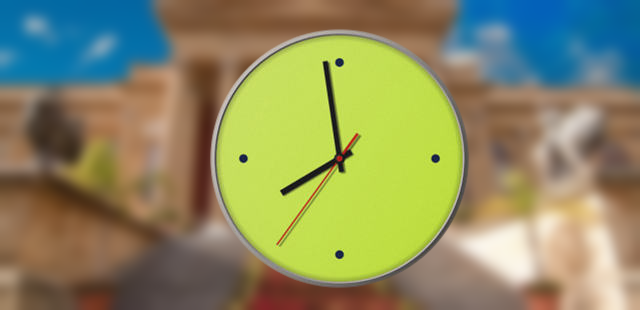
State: 7:58:36
